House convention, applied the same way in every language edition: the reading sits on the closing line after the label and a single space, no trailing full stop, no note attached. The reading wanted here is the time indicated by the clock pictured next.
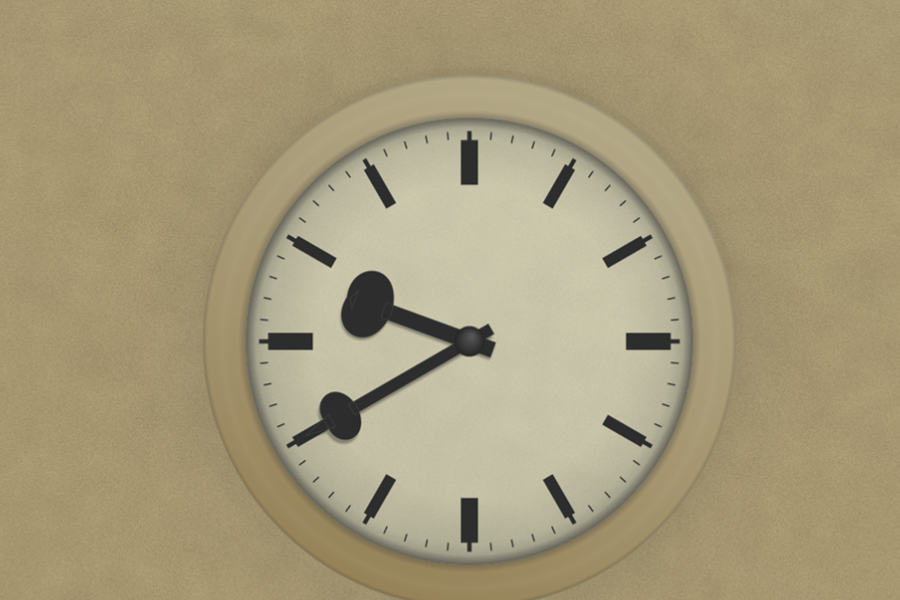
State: 9:40
